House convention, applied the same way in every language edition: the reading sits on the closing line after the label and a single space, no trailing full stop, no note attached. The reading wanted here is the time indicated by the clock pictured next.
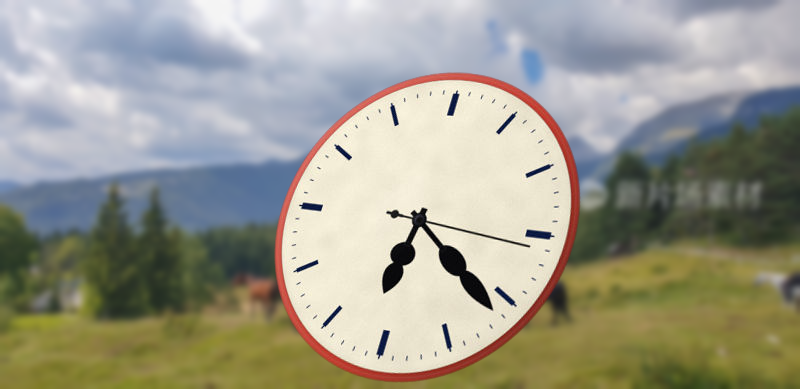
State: 6:21:16
